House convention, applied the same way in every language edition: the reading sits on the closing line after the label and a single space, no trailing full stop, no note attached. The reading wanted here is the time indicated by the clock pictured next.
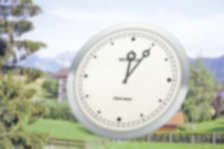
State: 12:05
